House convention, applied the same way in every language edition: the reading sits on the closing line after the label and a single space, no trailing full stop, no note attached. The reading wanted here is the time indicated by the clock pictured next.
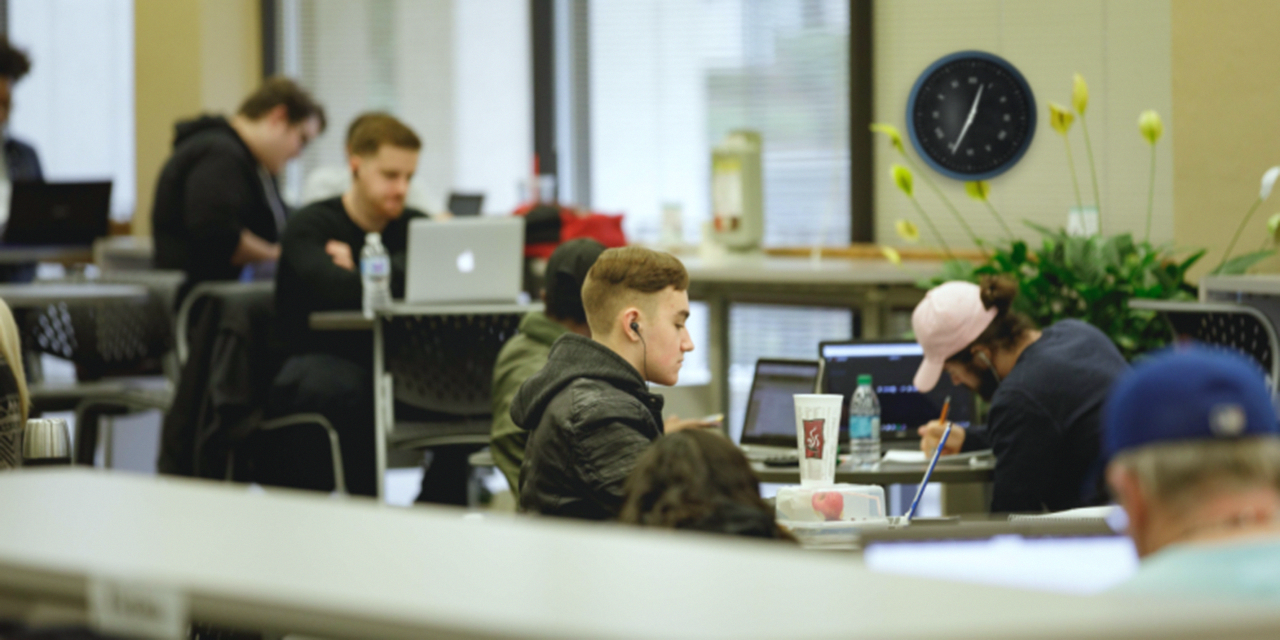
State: 12:34
